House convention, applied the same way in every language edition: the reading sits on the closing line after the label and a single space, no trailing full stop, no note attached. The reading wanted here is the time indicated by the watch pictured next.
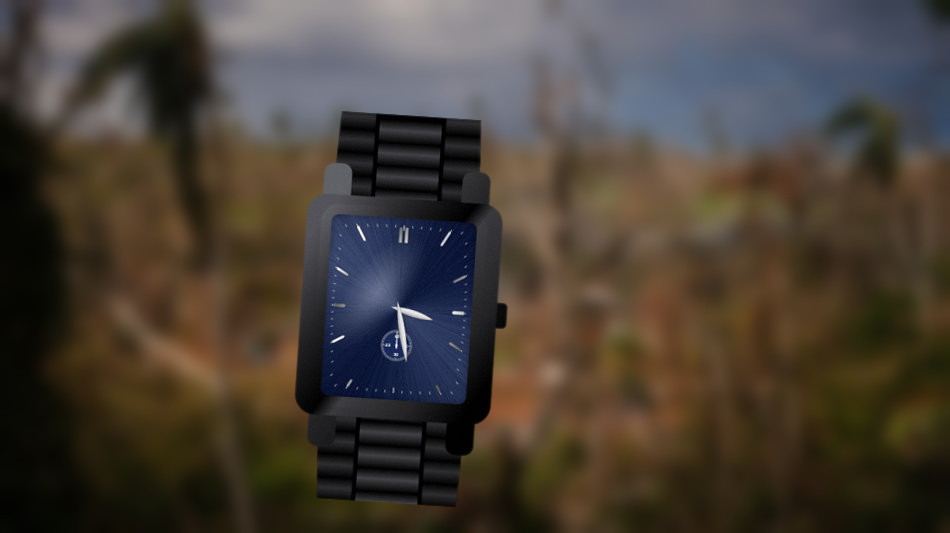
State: 3:28
